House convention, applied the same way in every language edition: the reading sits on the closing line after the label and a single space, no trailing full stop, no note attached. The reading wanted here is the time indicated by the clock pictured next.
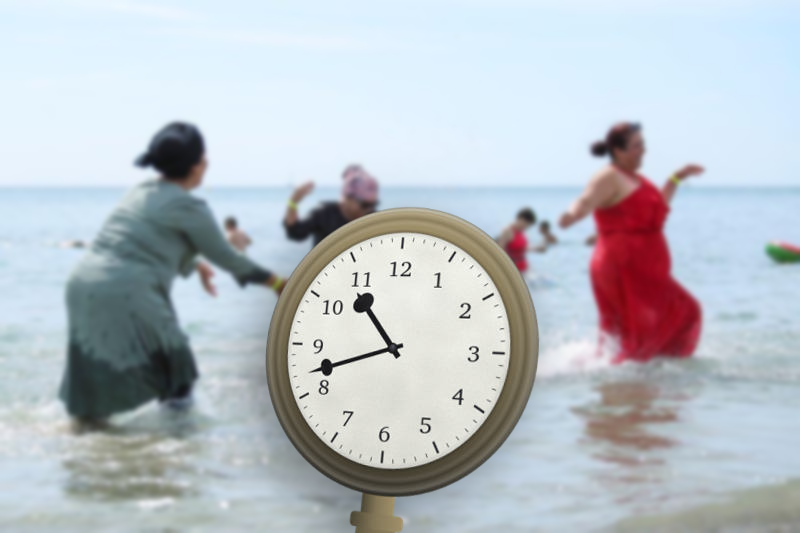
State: 10:42
